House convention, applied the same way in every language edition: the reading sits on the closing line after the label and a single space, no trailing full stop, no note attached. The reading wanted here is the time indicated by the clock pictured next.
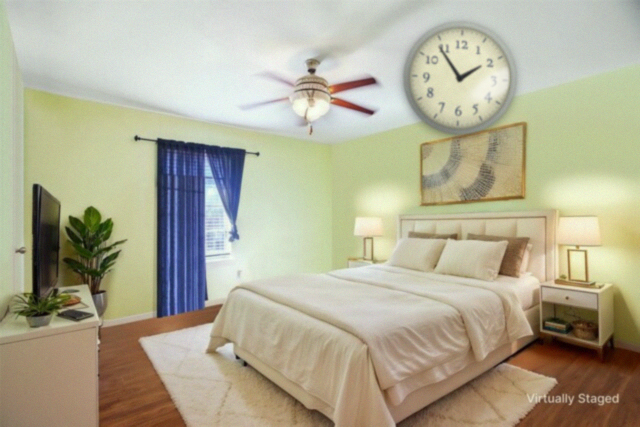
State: 1:54
